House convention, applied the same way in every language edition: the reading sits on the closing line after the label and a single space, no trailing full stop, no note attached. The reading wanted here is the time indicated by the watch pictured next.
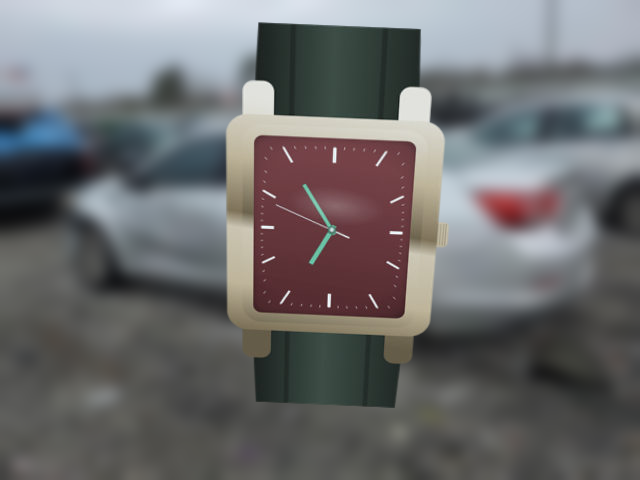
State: 6:54:49
